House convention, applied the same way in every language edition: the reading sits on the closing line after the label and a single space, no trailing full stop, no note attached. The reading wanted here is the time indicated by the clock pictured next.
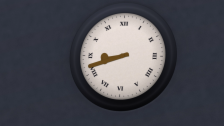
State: 8:42
